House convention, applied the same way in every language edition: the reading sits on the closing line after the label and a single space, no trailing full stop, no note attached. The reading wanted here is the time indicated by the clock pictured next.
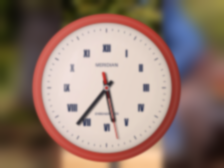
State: 5:36:28
